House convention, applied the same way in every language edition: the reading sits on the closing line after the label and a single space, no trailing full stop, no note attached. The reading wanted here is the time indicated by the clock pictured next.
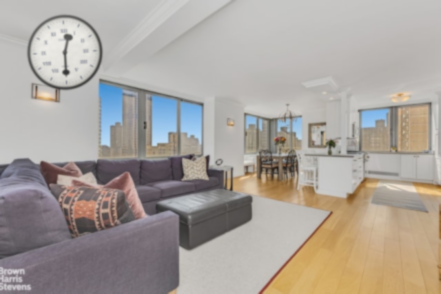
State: 12:30
